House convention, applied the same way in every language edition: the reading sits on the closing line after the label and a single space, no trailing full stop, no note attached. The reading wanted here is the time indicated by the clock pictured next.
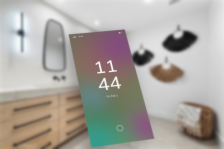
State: 11:44
